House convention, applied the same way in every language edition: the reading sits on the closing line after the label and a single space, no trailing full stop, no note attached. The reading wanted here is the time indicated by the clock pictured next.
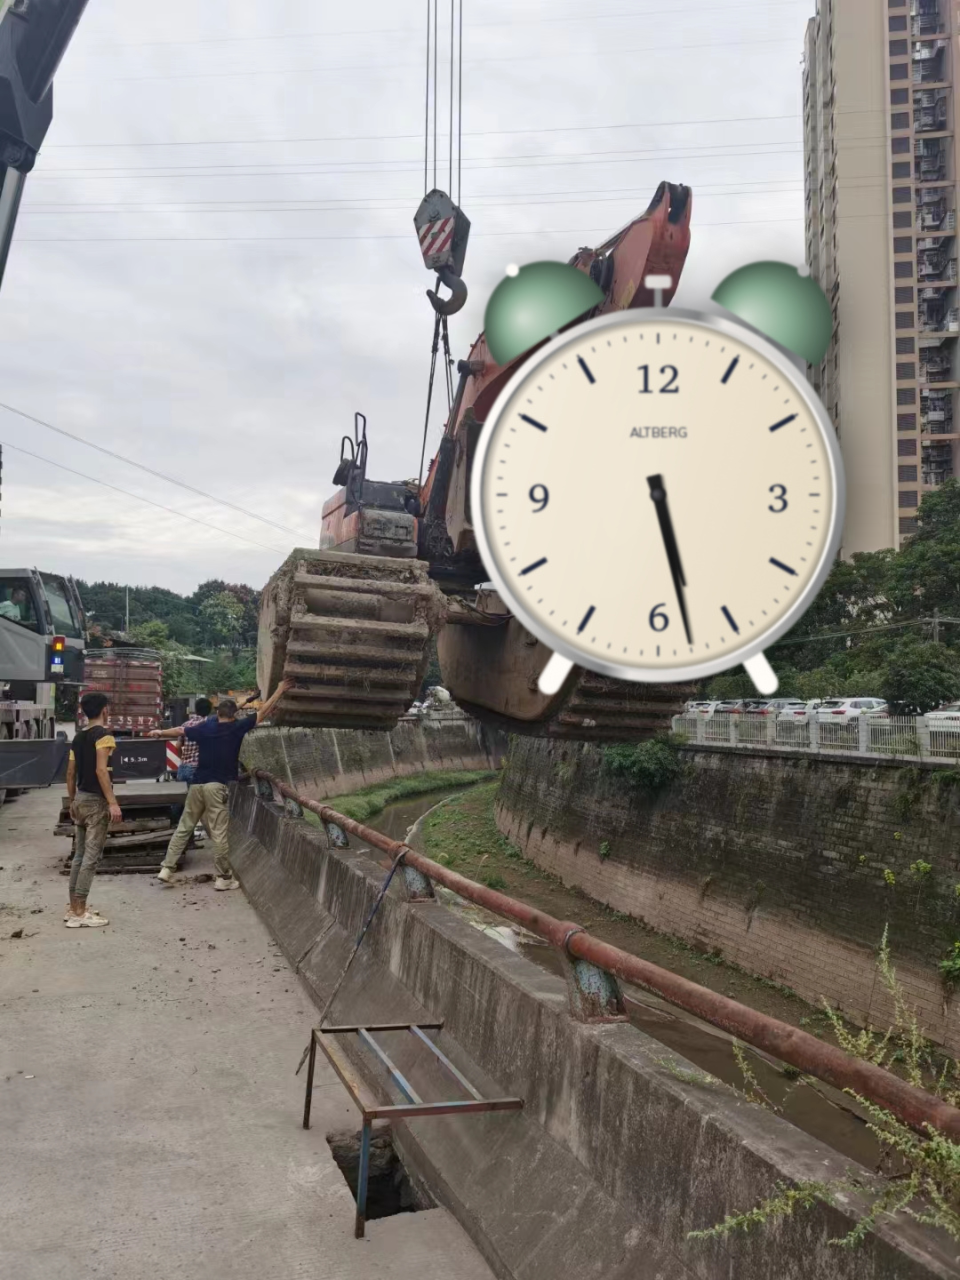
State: 5:28
